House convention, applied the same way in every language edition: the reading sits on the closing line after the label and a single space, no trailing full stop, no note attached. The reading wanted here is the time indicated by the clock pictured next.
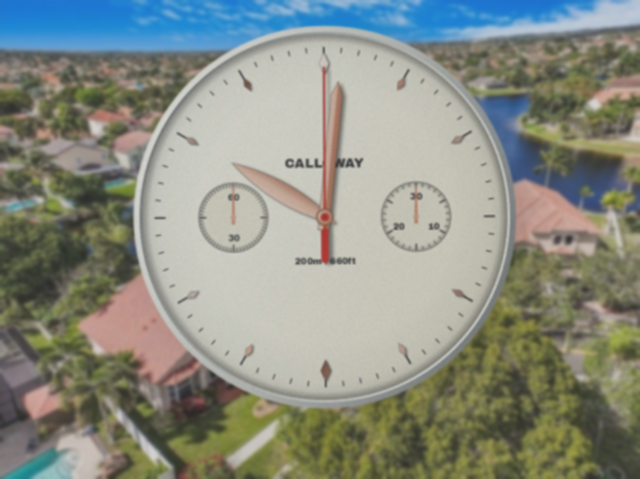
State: 10:01
